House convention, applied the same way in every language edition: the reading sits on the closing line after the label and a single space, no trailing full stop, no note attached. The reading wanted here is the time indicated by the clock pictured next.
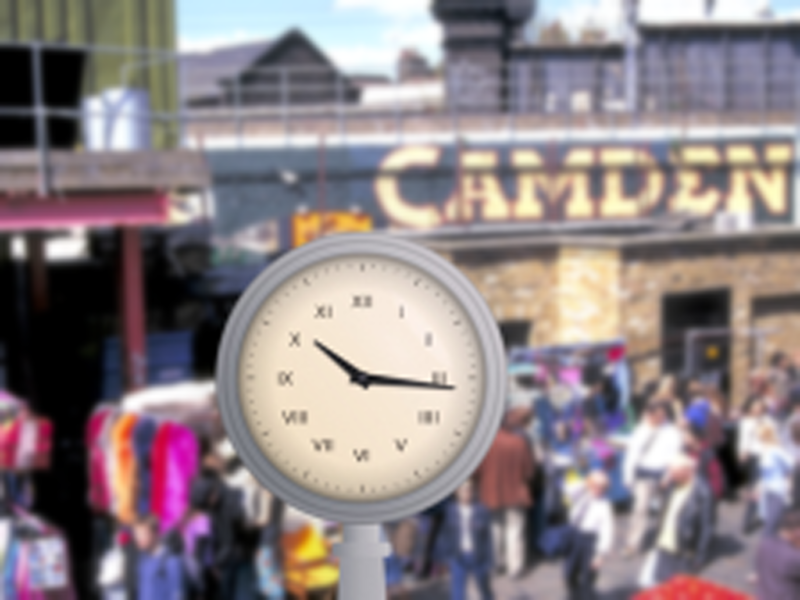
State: 10:16
